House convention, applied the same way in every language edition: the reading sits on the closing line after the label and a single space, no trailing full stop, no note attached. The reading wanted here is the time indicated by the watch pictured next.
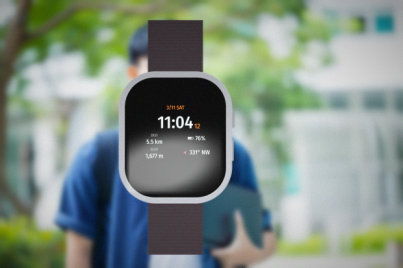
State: 11:04:12
